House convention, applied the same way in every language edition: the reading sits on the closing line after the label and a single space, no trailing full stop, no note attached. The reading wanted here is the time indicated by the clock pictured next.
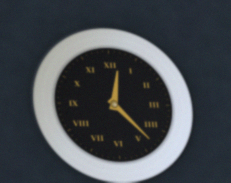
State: 12:23
